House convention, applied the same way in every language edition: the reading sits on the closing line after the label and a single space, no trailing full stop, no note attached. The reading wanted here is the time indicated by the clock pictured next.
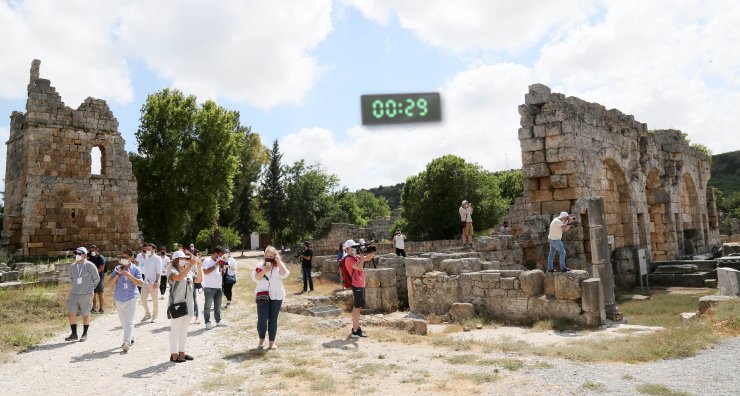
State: 0:29
